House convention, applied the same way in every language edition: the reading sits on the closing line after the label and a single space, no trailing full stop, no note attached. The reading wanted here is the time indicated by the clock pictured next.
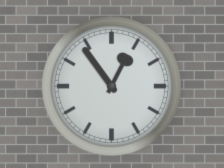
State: 12:54
